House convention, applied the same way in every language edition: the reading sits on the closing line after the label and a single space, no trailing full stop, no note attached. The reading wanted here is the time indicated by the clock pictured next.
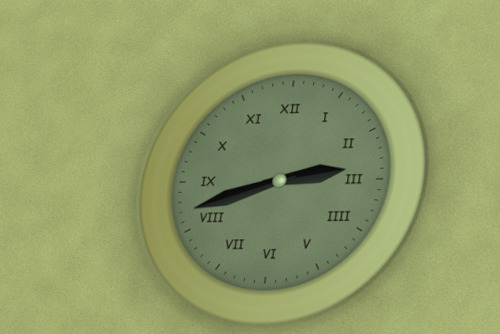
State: 2:42
